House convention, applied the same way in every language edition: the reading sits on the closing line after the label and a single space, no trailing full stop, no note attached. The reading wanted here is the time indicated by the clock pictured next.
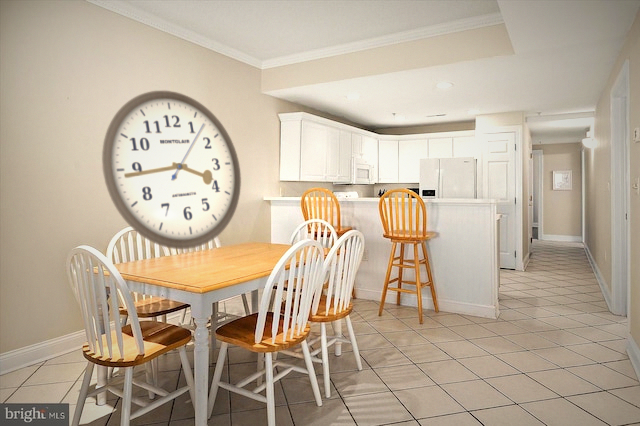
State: 3:44:07
